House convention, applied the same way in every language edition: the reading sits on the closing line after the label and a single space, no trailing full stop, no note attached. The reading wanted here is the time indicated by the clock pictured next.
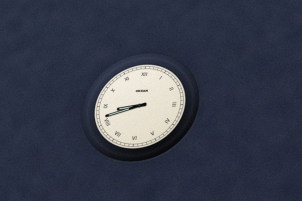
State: 8:42
